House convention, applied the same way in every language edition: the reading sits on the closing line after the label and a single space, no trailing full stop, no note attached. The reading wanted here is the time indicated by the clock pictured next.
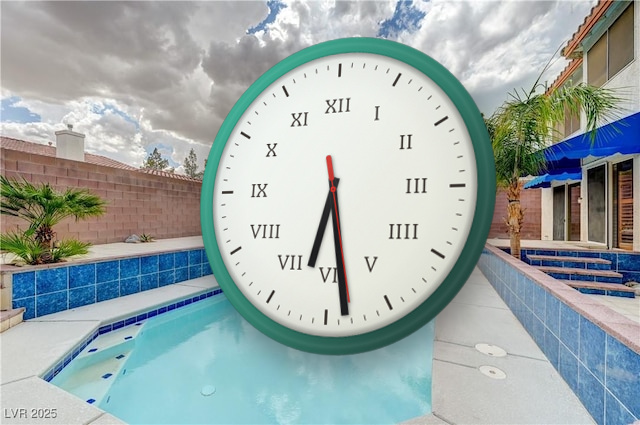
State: 6:28:28
